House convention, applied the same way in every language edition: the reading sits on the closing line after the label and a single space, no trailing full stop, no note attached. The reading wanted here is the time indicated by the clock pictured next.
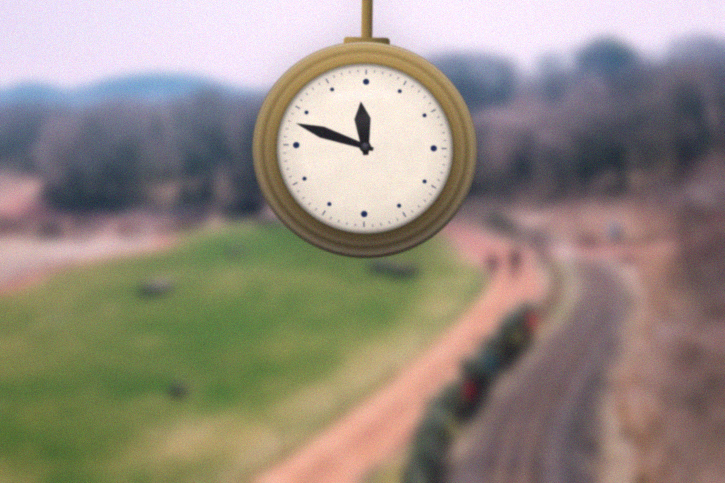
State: 11:48
